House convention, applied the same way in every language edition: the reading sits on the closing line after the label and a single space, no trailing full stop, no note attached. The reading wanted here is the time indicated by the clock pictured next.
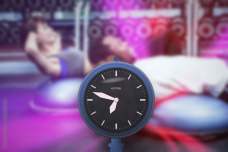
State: 6:48
